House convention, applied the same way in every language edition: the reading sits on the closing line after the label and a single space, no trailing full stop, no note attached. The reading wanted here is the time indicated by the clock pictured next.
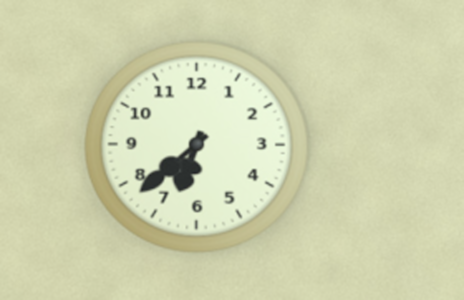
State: 6:38
